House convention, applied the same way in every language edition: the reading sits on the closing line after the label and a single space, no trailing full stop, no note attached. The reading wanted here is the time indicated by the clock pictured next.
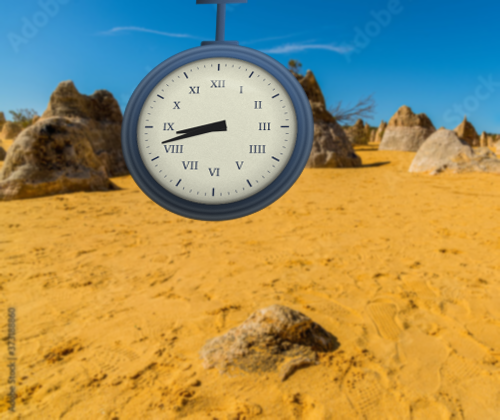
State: 8:42
